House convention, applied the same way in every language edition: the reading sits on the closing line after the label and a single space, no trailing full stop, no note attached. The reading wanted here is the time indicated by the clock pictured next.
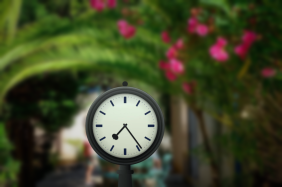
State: 7:24
